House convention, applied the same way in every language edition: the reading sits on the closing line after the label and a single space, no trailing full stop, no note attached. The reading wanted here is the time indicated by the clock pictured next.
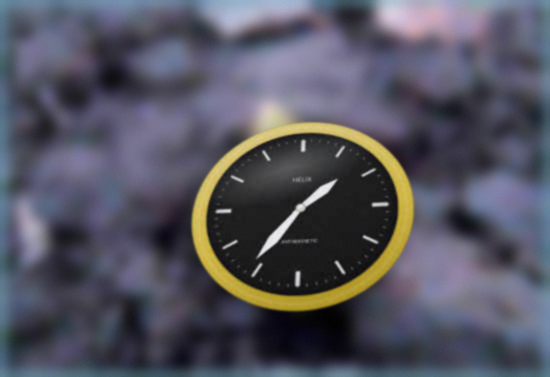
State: 1:36
